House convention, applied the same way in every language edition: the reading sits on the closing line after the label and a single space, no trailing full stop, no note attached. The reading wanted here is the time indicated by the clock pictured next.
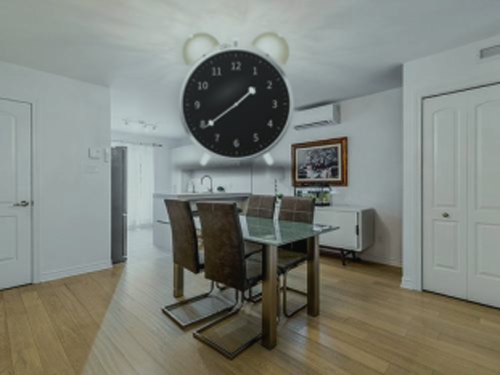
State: 1:39
